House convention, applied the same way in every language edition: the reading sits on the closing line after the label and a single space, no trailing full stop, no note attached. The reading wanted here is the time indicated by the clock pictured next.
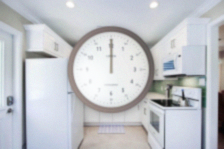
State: 12:00
